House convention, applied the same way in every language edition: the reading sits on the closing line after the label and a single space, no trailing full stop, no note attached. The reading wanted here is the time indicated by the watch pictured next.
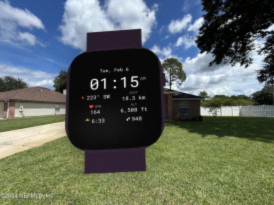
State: 1:15
